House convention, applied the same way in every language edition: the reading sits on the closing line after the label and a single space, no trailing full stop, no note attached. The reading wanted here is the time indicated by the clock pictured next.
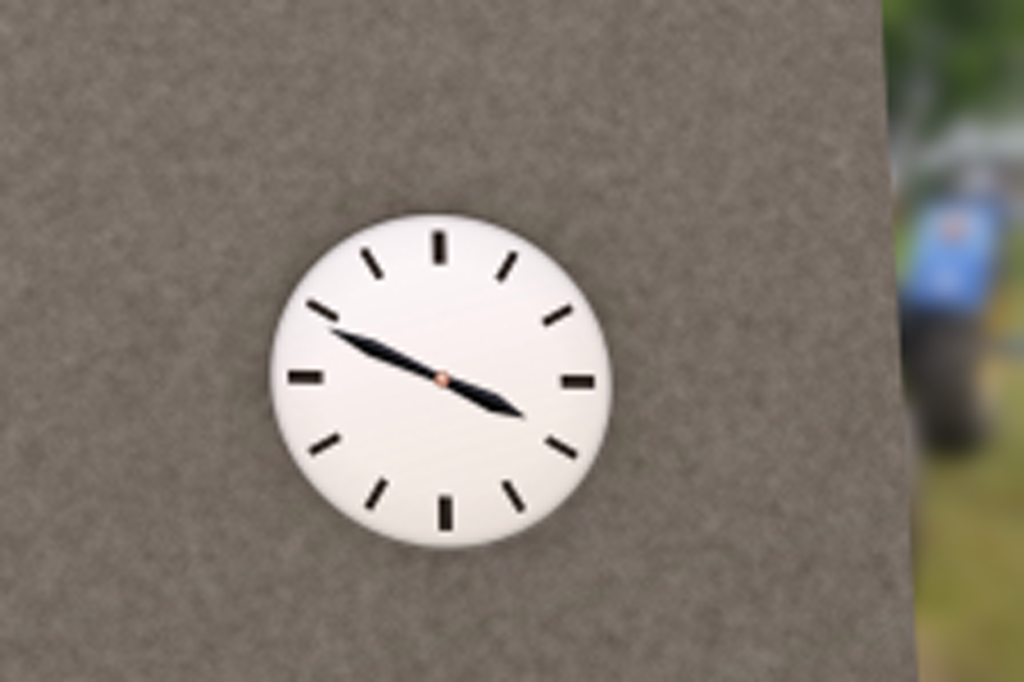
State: 3:49
